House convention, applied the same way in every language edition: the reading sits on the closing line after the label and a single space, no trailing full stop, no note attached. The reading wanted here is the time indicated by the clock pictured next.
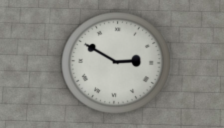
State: 2:50
